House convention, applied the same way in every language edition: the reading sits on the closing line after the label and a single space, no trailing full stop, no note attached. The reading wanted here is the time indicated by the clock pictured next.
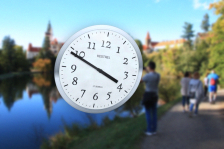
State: 3:49
